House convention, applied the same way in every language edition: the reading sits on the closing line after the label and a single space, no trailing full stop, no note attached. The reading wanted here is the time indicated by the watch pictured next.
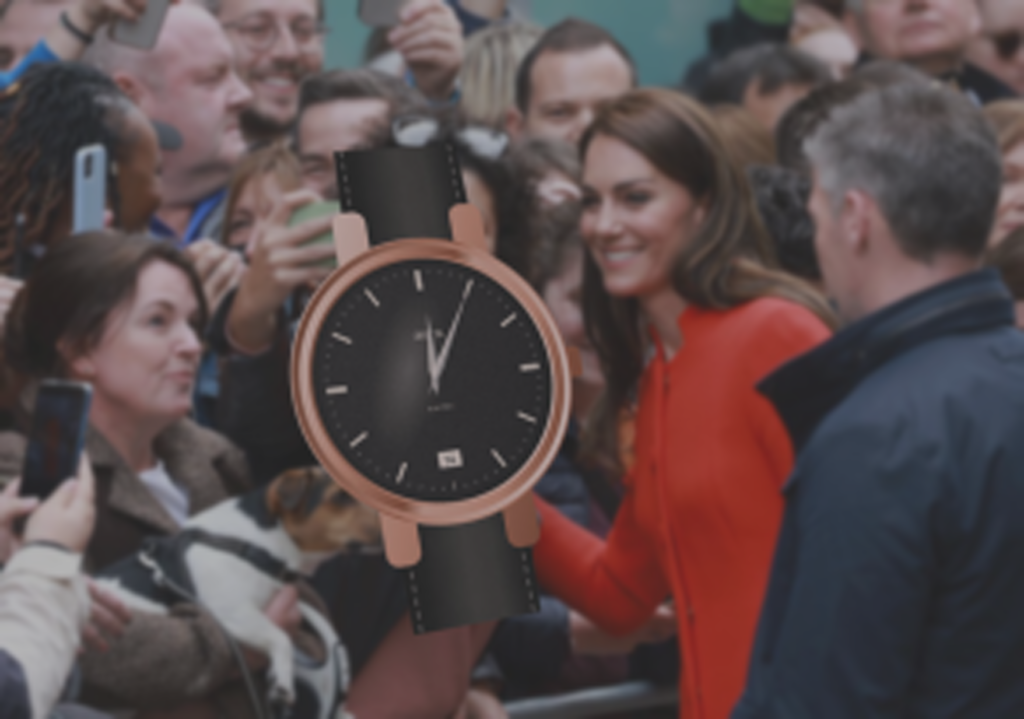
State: 12:05
